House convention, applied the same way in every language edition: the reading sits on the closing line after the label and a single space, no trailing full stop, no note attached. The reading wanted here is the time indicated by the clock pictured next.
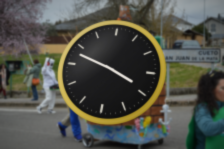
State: 3:48
